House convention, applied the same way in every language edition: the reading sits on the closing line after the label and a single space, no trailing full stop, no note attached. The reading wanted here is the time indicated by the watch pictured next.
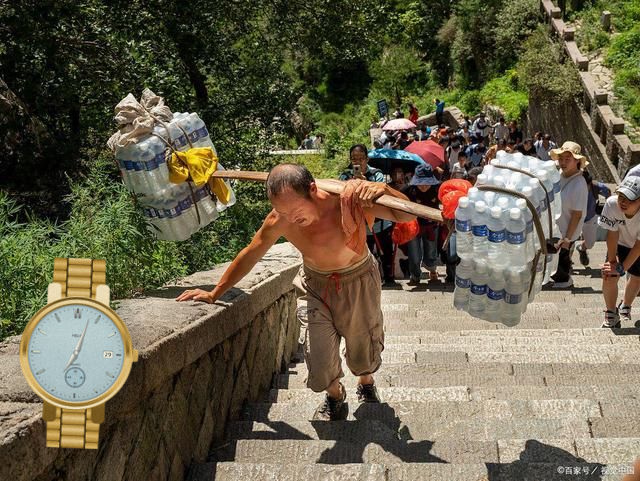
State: 7:03
